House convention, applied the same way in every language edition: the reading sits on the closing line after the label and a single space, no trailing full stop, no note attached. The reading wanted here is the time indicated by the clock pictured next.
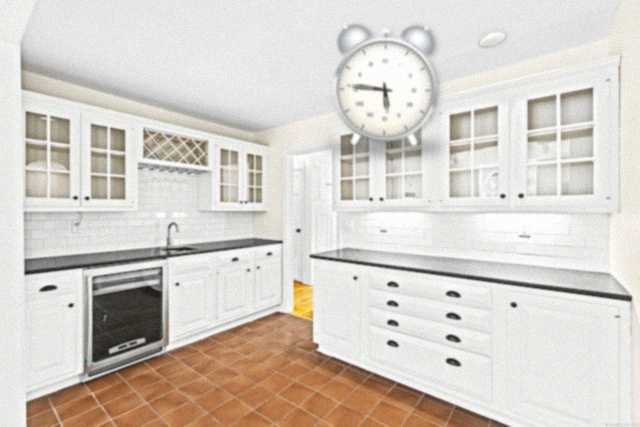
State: 5:46
